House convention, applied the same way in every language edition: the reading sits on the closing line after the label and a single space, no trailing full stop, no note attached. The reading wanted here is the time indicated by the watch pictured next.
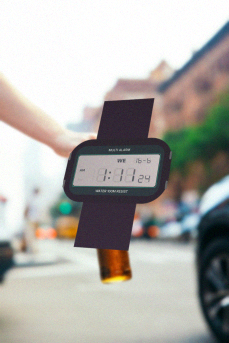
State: 1:11:24
